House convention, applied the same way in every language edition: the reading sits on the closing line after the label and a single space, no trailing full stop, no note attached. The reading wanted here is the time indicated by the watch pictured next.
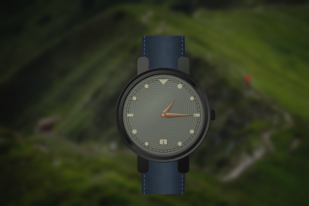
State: 1:15
